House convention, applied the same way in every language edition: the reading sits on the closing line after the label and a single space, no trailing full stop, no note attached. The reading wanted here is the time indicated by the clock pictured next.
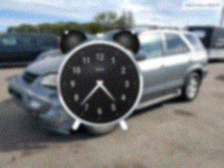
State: 4:37
